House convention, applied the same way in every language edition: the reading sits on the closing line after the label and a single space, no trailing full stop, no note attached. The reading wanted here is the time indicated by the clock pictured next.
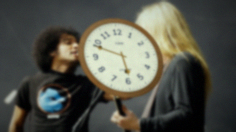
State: 5:49
